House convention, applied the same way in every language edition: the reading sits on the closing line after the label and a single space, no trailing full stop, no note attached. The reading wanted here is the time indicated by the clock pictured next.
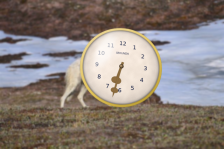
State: 6:32
